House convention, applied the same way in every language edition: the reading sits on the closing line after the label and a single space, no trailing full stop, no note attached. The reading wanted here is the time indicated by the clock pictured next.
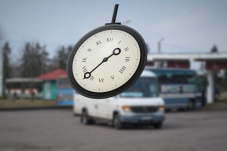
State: 1:37
